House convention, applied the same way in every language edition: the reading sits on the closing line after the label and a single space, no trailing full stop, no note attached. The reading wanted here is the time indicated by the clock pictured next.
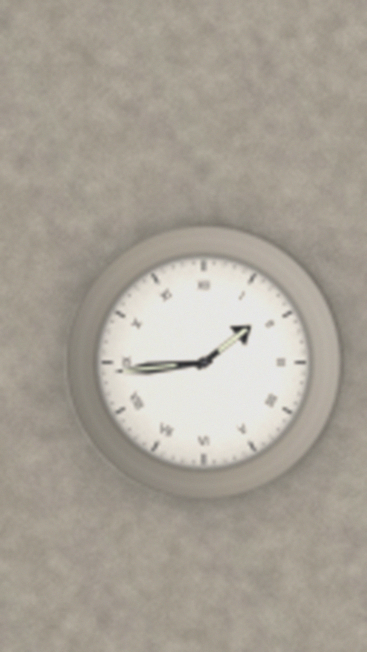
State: 1:44
